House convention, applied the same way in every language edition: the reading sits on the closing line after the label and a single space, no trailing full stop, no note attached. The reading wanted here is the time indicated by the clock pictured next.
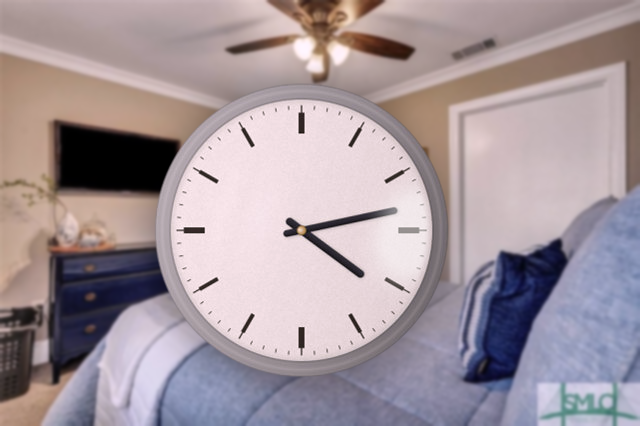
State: 4:13
